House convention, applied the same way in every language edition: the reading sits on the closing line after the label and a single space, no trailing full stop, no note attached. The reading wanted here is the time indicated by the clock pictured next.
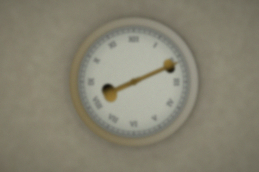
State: 8:11
